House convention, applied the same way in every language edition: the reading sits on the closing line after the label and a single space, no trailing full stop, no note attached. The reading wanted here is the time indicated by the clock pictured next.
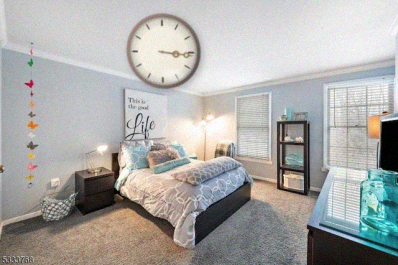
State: 3:16
